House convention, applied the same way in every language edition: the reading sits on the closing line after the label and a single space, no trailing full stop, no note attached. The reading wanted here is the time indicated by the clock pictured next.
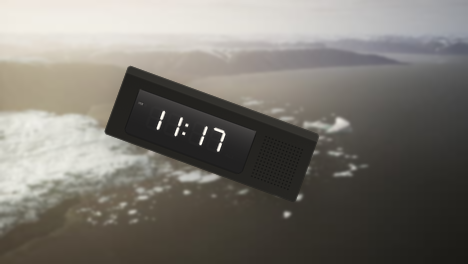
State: 11:17
